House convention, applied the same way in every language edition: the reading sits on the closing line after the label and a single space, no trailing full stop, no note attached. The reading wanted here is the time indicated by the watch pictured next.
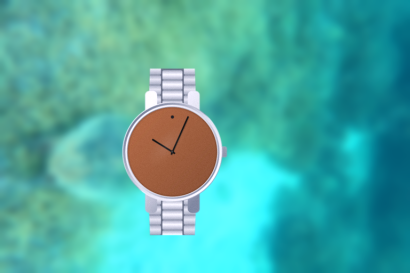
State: 10:04
